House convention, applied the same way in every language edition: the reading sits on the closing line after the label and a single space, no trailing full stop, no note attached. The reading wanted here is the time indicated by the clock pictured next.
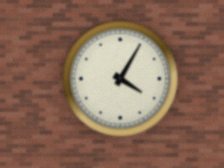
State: 4:05
